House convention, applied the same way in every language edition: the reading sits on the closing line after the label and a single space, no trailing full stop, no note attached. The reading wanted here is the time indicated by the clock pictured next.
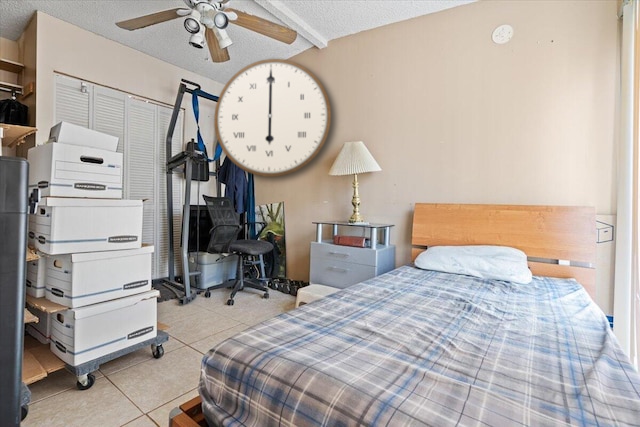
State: 6:00
